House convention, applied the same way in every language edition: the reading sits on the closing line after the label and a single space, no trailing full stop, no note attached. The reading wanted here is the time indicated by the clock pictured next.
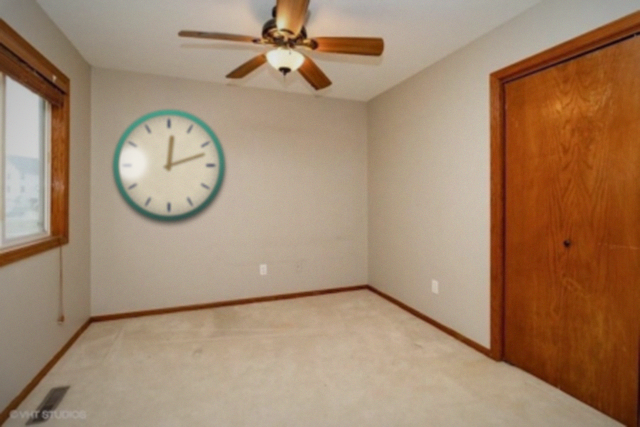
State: 12:12
